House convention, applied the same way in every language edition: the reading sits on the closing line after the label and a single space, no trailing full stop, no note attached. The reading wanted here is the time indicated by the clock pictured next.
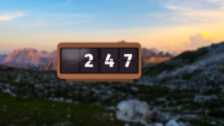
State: 2:47
